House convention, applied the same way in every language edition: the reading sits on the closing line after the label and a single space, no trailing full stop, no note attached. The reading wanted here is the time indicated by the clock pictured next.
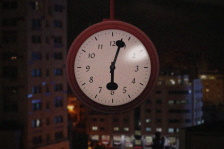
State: 6:03
